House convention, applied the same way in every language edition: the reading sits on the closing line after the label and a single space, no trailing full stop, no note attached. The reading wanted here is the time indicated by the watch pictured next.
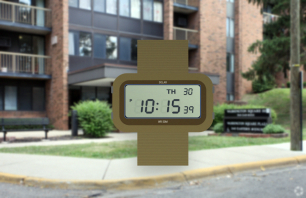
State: 10:15:39
